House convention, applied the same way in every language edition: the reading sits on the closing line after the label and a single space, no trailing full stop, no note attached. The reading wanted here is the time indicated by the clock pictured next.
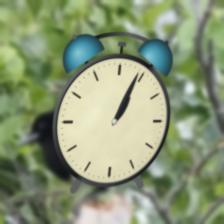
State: 1:04
